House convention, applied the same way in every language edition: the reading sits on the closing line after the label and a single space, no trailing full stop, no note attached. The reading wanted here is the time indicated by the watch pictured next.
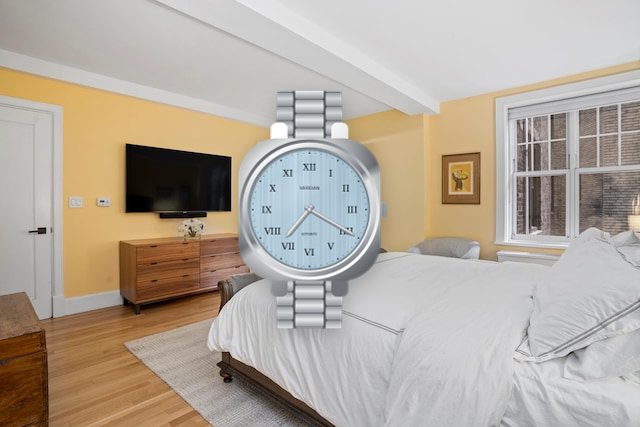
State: 7:20
